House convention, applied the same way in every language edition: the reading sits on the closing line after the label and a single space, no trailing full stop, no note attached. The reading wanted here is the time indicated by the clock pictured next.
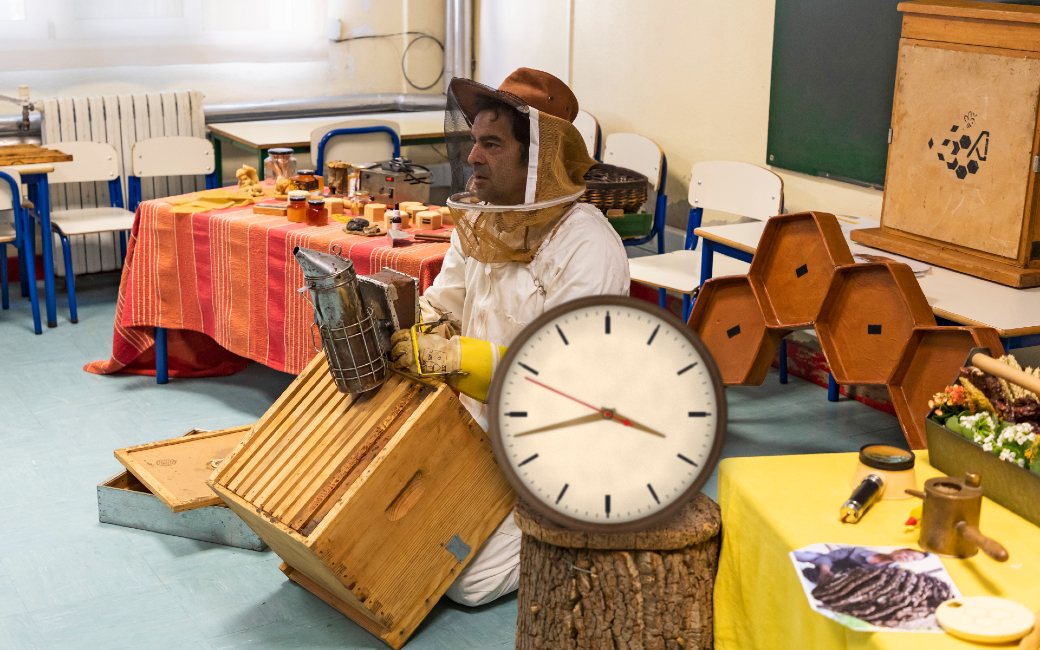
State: 3:42:49
